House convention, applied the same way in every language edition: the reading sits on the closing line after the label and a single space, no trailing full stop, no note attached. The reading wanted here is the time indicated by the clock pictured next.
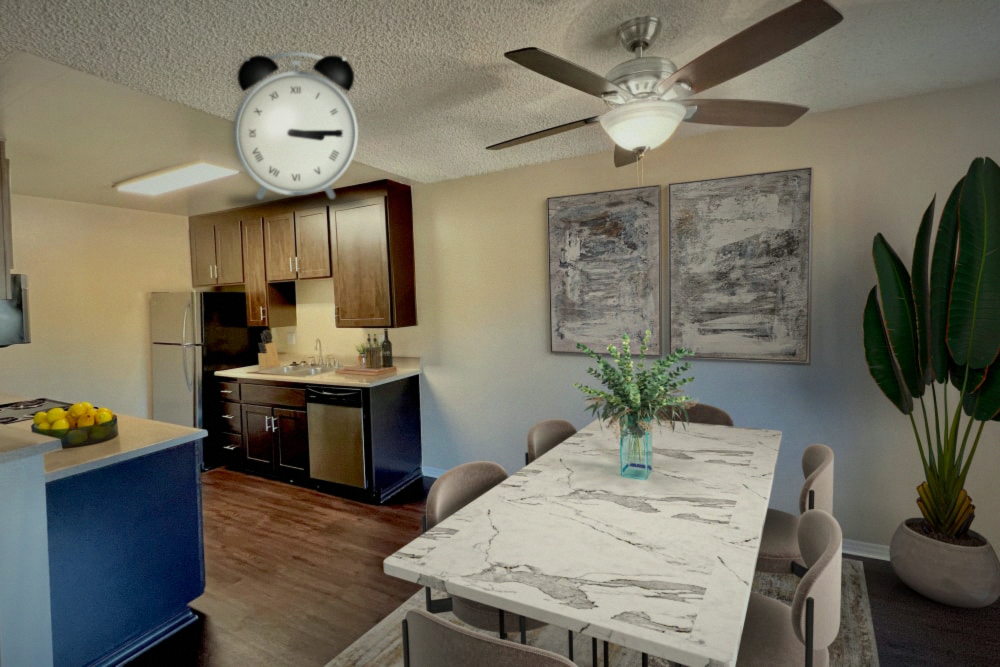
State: 3:15
